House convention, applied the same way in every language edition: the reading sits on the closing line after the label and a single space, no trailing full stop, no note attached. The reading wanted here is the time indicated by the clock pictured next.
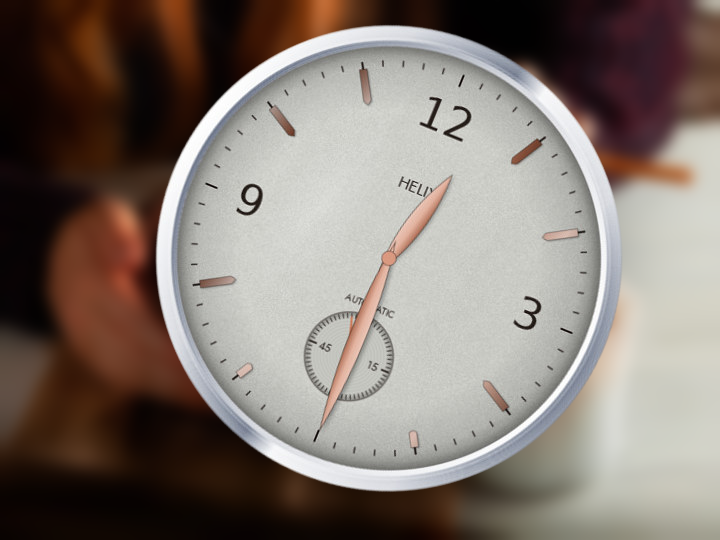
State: 12:29:57
